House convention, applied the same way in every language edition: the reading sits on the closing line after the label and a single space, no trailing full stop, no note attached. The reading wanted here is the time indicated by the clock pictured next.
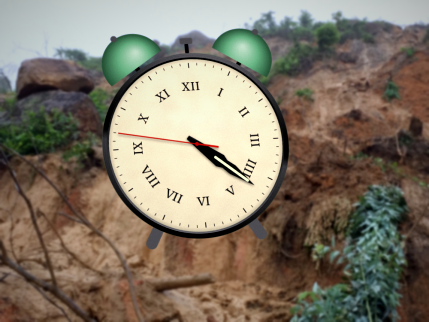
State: 4:21:47
